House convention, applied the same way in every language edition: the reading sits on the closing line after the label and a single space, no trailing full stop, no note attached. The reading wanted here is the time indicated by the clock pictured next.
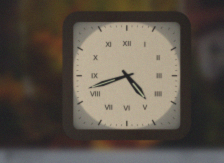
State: 4:42
